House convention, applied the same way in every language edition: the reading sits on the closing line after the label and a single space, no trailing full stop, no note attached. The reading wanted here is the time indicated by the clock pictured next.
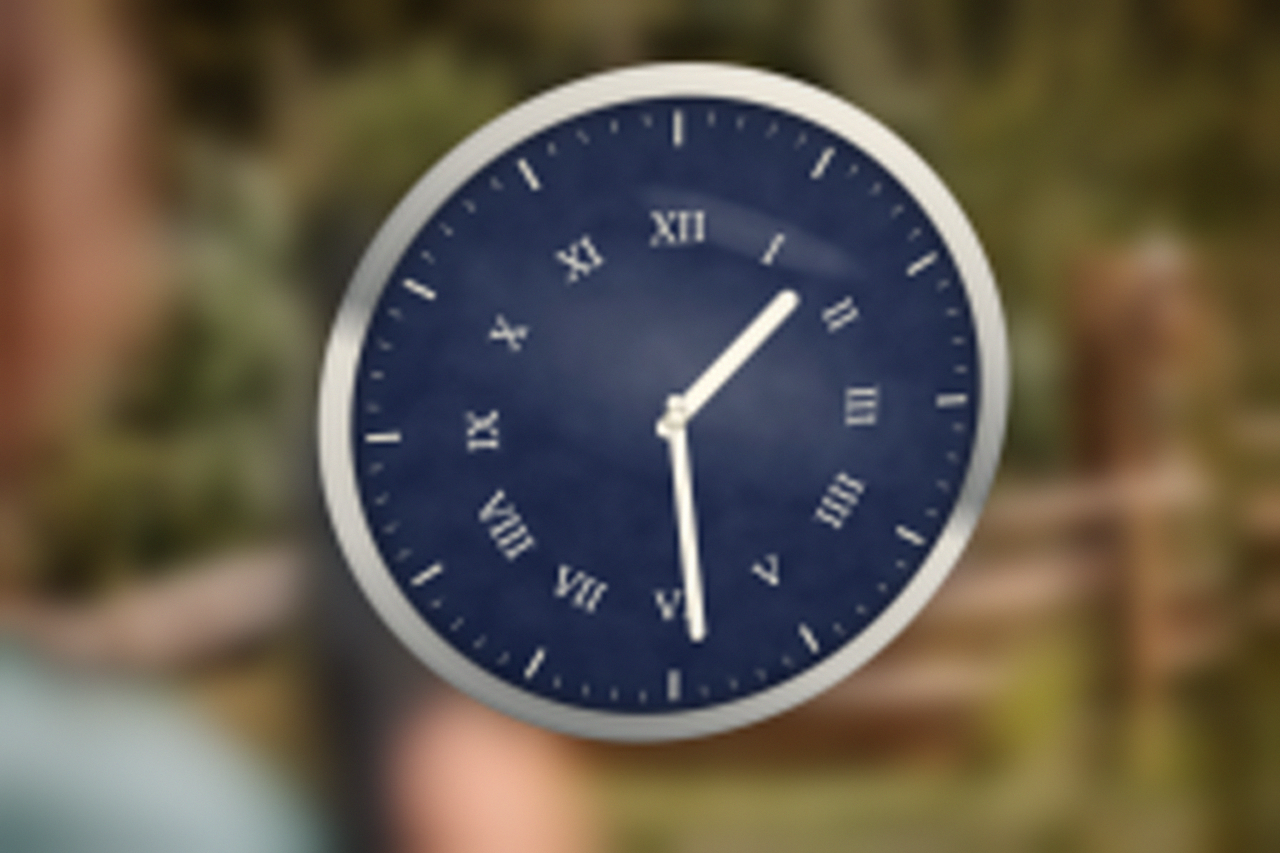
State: 1:29
